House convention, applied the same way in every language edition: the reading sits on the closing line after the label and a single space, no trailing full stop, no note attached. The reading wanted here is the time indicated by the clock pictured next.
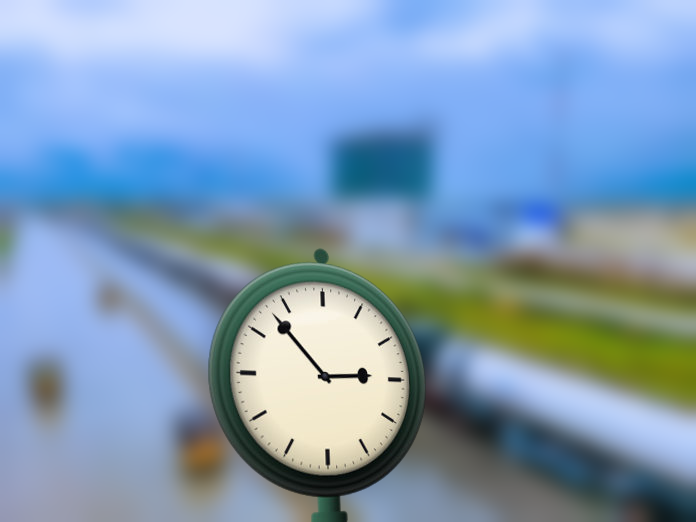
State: 2:53
